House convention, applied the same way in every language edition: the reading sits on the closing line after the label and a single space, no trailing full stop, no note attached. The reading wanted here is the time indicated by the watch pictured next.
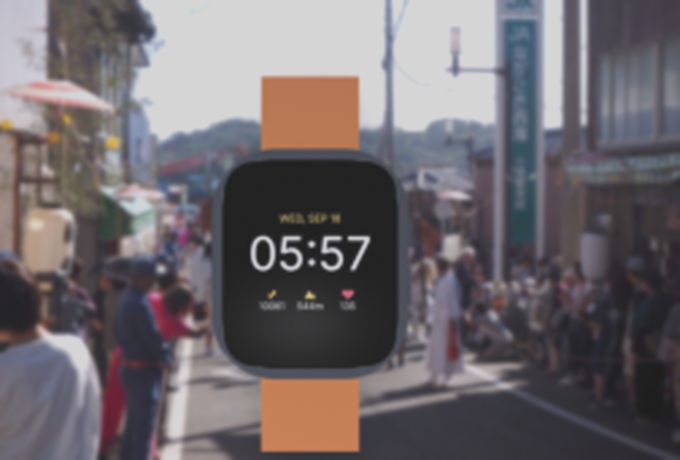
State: 5:57
